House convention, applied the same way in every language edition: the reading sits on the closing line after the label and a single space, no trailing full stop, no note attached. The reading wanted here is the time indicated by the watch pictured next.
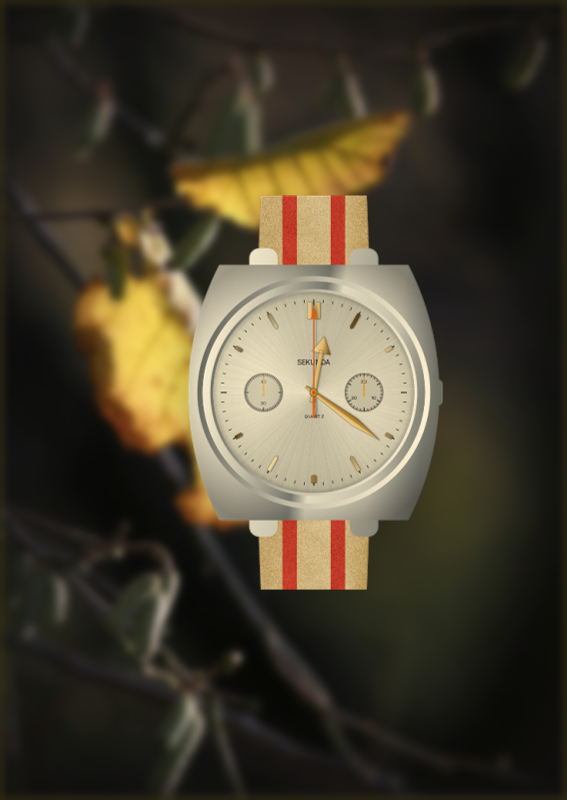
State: 12:21
